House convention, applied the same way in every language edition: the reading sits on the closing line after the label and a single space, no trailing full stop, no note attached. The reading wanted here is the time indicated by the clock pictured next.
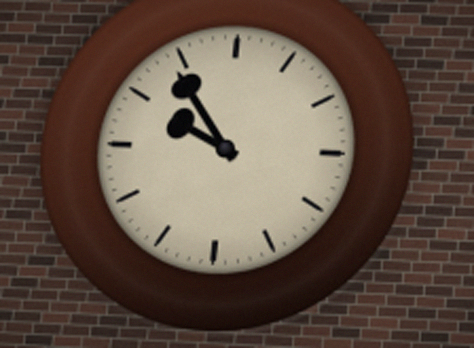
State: 9:54
